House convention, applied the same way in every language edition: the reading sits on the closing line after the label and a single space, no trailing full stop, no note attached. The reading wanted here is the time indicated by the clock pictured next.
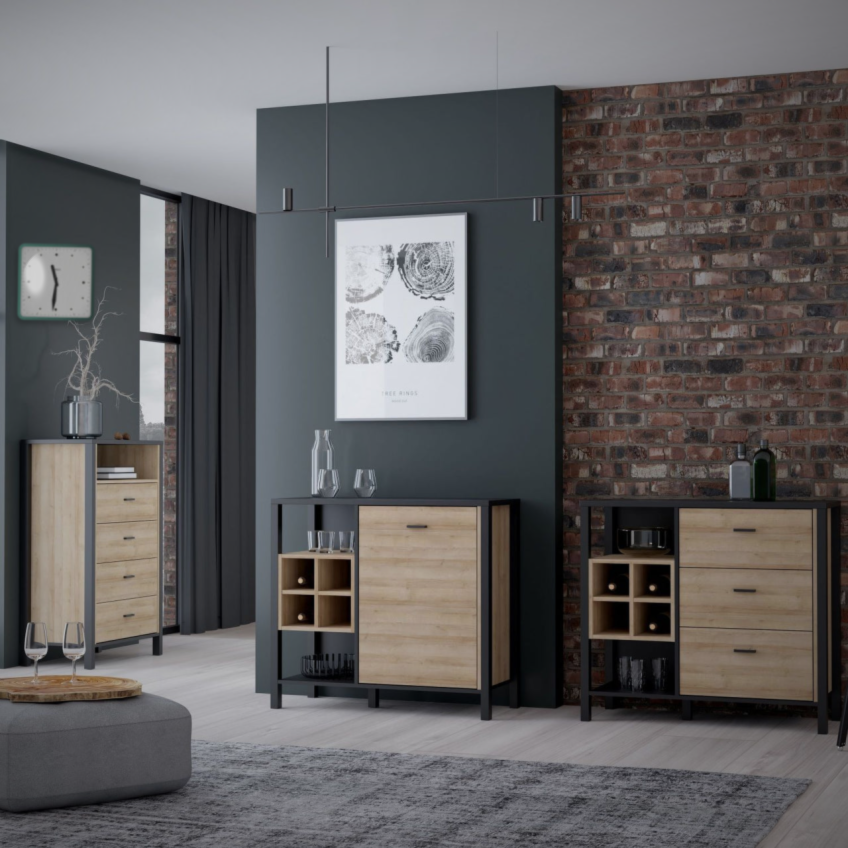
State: 11:31
